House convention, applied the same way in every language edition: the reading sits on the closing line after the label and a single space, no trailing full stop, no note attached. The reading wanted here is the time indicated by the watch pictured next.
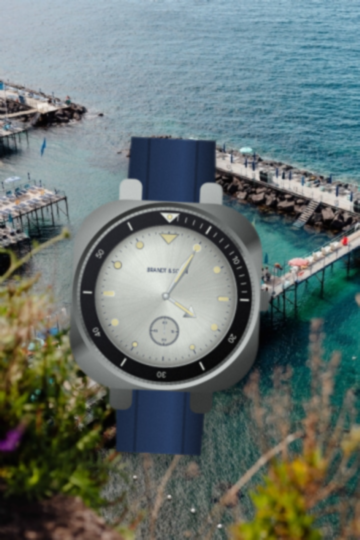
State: 4:05
